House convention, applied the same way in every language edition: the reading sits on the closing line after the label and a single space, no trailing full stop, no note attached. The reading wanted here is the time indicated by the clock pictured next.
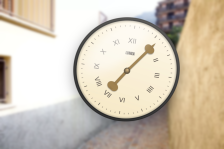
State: 7:06
